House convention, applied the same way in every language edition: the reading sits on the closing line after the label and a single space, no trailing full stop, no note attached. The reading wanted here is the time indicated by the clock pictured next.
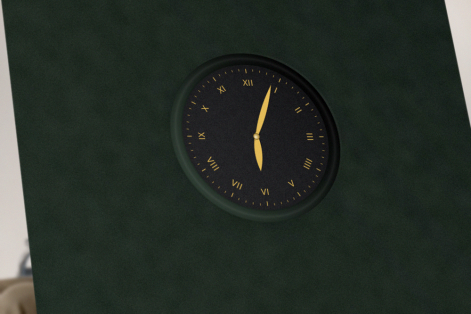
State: 6:04
